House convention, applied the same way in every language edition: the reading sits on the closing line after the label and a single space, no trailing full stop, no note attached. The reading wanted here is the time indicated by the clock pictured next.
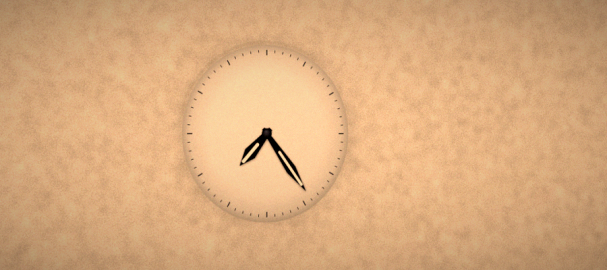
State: 7:24
